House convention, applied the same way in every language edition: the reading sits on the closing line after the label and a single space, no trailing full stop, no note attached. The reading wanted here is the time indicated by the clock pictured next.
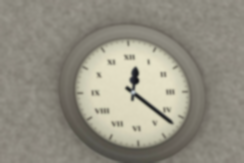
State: 12:22
